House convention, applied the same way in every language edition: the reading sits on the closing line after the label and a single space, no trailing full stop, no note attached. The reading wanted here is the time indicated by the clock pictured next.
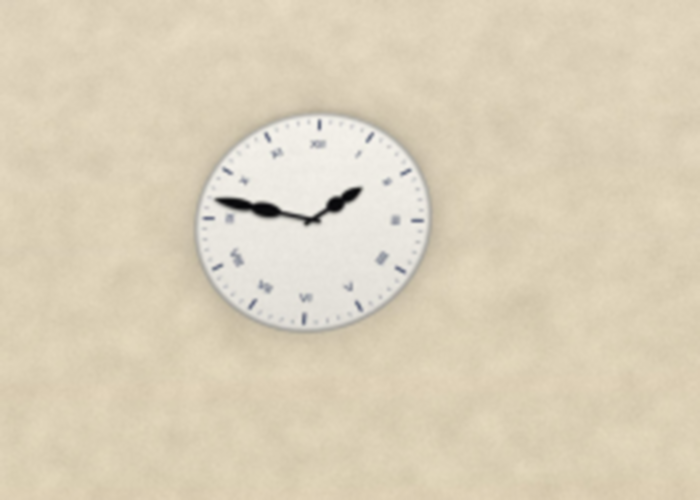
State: 1:47
